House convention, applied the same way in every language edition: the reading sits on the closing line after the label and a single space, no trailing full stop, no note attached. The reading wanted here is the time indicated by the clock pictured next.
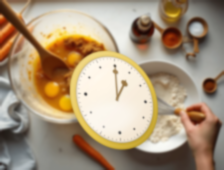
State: 1:00
